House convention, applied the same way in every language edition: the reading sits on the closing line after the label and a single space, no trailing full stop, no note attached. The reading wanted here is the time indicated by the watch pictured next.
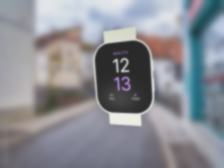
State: 12:13
